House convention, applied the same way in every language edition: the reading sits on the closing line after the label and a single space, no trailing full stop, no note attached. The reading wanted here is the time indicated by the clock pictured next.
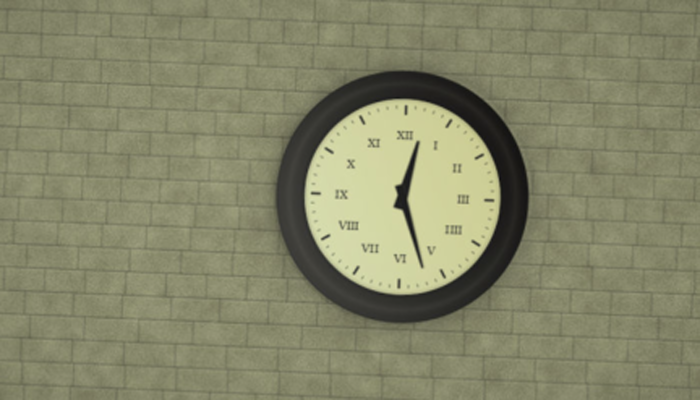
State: 12:27
